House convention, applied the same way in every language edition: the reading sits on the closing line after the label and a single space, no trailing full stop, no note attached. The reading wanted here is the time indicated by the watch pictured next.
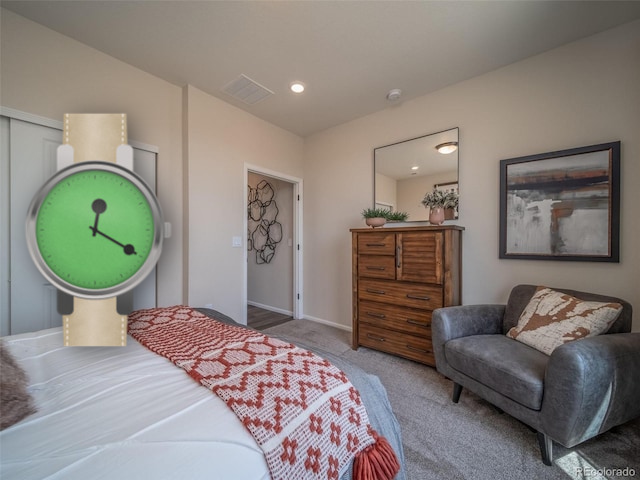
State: 12:20
